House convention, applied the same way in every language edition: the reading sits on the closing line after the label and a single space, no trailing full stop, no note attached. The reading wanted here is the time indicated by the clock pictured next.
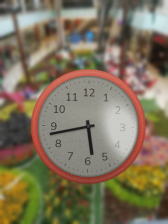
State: 5:43
